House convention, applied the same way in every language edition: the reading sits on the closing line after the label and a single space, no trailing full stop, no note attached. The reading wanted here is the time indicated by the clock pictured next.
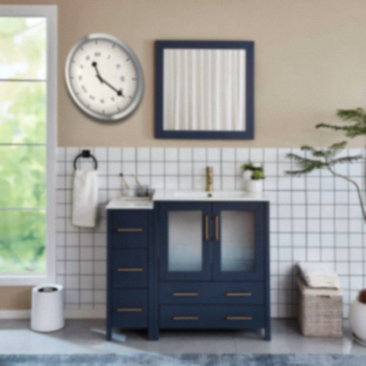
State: 11:21
